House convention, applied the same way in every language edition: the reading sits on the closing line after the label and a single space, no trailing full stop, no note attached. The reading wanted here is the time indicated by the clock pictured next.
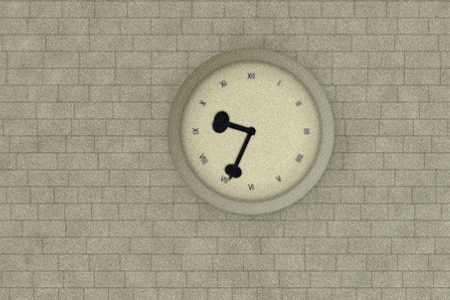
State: 9:34
